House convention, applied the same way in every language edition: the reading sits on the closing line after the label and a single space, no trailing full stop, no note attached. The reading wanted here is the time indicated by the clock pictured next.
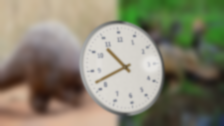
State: 10:42
